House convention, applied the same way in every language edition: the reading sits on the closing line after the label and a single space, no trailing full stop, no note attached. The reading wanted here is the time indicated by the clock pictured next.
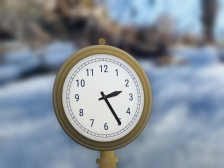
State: 2:25
